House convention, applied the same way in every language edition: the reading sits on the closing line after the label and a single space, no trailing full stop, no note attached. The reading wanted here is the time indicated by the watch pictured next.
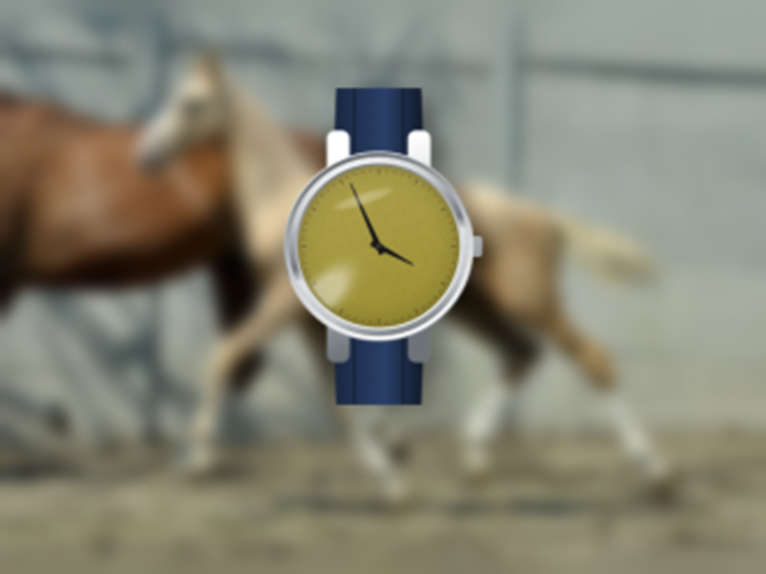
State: 3:56
